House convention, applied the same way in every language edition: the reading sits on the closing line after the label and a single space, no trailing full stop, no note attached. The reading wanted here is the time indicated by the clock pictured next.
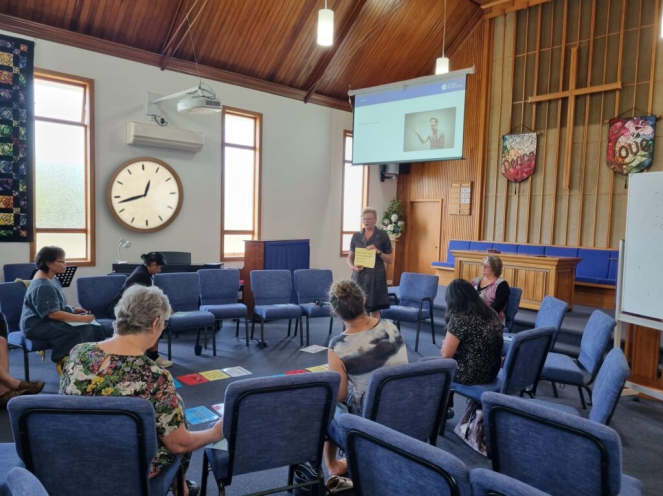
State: 12:43
